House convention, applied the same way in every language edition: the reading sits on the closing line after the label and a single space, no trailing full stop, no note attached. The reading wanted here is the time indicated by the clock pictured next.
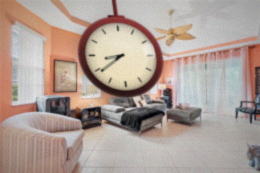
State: 8:39
